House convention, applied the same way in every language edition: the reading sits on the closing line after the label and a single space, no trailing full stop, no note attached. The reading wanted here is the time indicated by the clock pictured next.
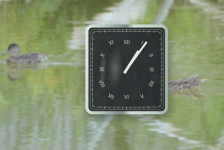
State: 1:06
